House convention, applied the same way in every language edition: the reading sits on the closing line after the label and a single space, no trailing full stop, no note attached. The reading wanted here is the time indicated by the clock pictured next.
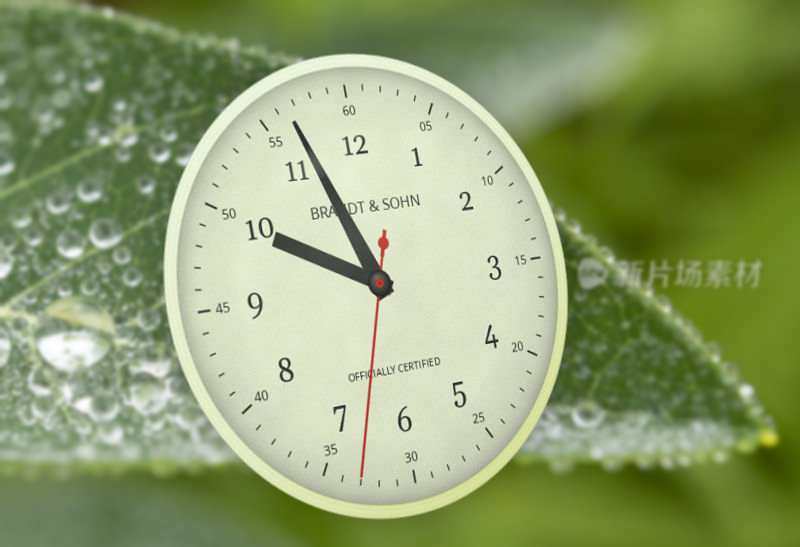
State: 9:56:33
